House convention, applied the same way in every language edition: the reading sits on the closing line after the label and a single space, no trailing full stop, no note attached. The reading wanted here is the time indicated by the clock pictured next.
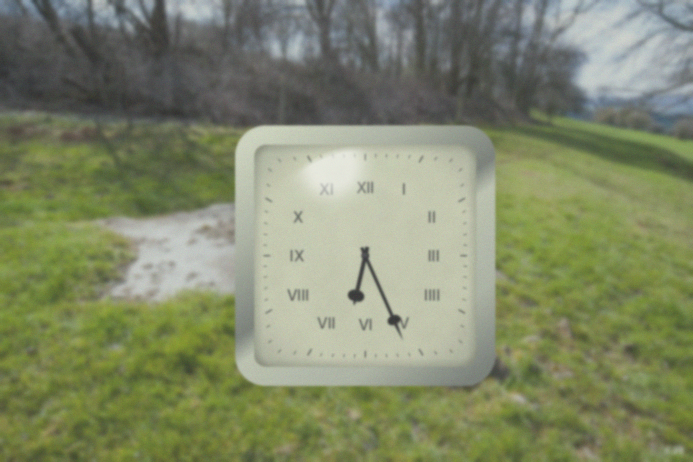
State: 6:26
